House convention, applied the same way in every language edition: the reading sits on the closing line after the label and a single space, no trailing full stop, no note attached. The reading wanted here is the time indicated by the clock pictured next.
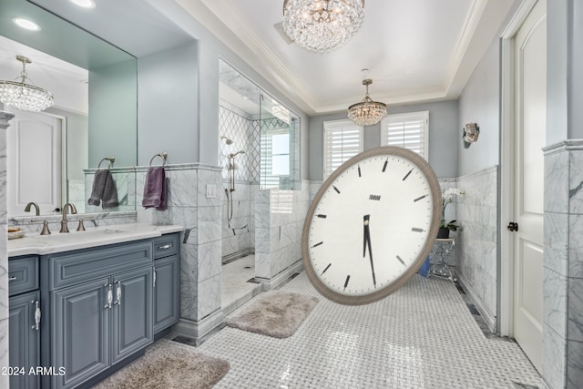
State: 5:25
